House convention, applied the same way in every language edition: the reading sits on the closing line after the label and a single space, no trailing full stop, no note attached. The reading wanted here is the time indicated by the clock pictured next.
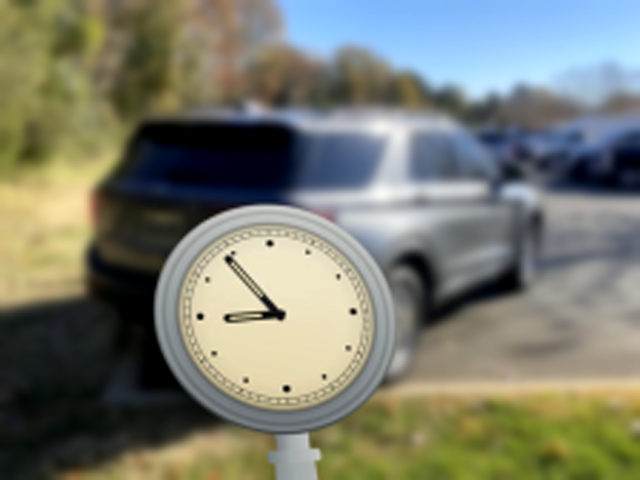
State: 8:54
